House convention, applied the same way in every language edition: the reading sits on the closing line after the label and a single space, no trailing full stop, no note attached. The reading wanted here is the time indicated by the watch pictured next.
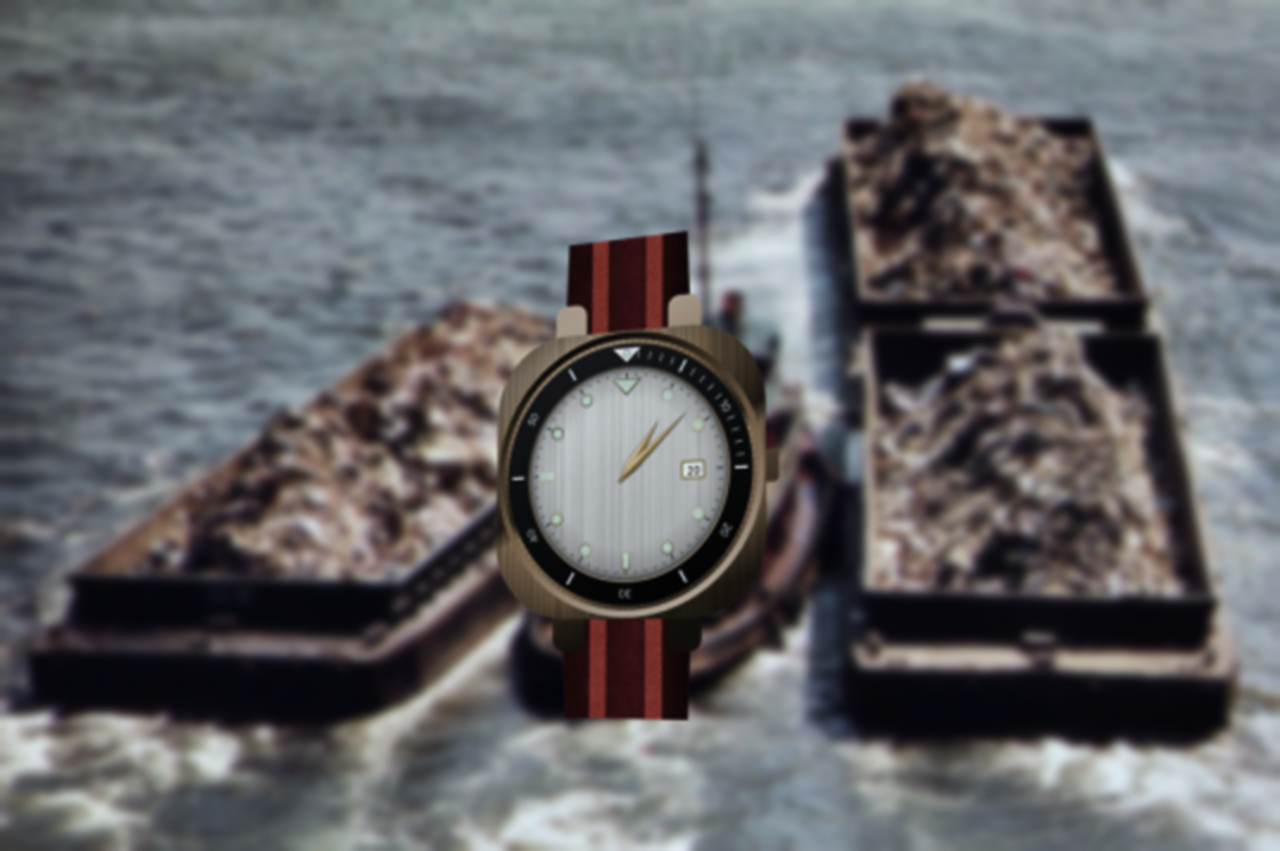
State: 1:08
